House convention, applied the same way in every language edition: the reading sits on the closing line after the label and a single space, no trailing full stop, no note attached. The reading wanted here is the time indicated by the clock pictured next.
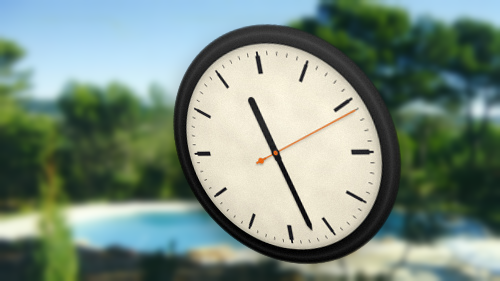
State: 11:27:11
